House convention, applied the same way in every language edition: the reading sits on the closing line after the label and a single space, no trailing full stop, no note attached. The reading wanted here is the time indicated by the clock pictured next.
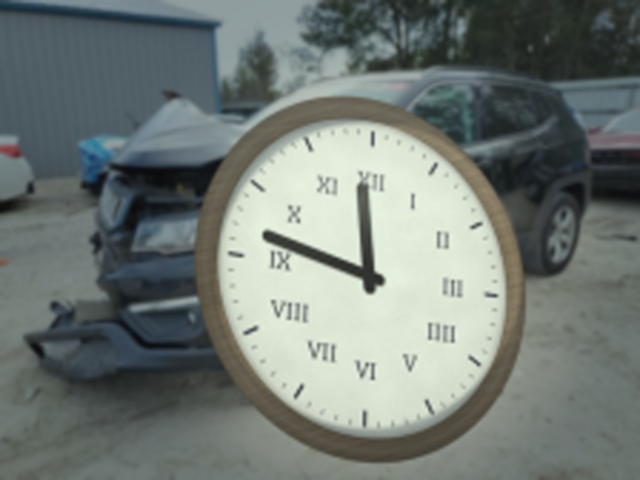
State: 11:47
